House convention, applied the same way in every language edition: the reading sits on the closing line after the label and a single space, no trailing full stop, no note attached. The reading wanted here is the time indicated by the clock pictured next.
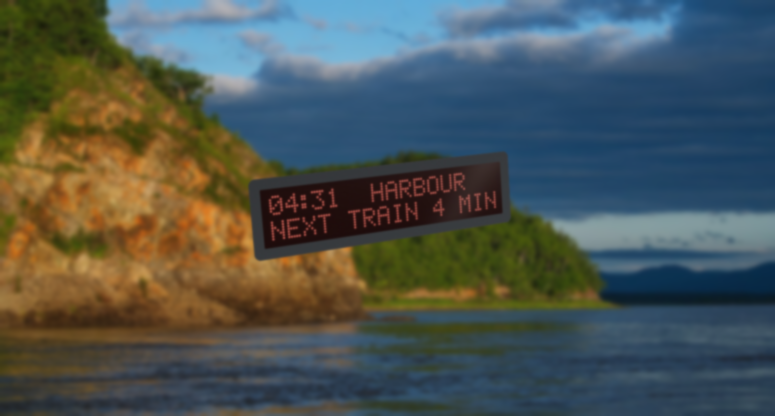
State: 4:31
